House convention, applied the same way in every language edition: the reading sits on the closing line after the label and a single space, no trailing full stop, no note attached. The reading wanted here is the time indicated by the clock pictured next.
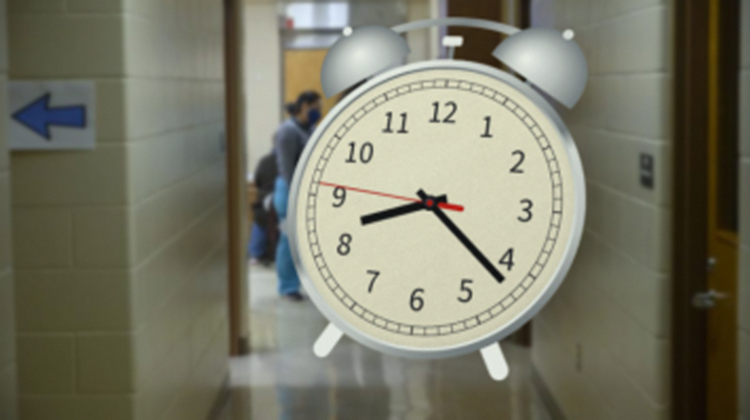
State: 8:21:46
